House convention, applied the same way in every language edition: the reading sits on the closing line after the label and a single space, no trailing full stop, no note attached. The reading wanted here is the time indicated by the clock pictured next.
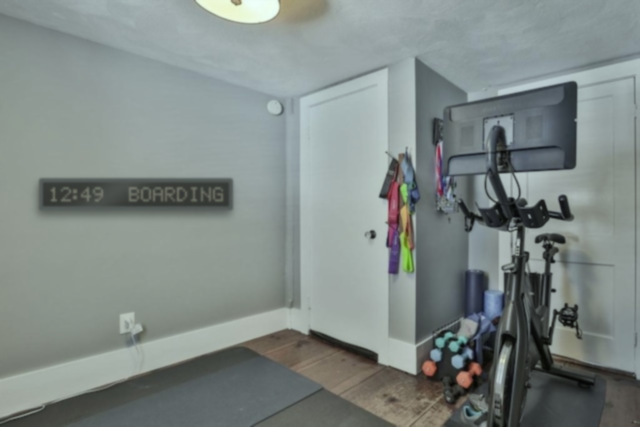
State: 12:49
